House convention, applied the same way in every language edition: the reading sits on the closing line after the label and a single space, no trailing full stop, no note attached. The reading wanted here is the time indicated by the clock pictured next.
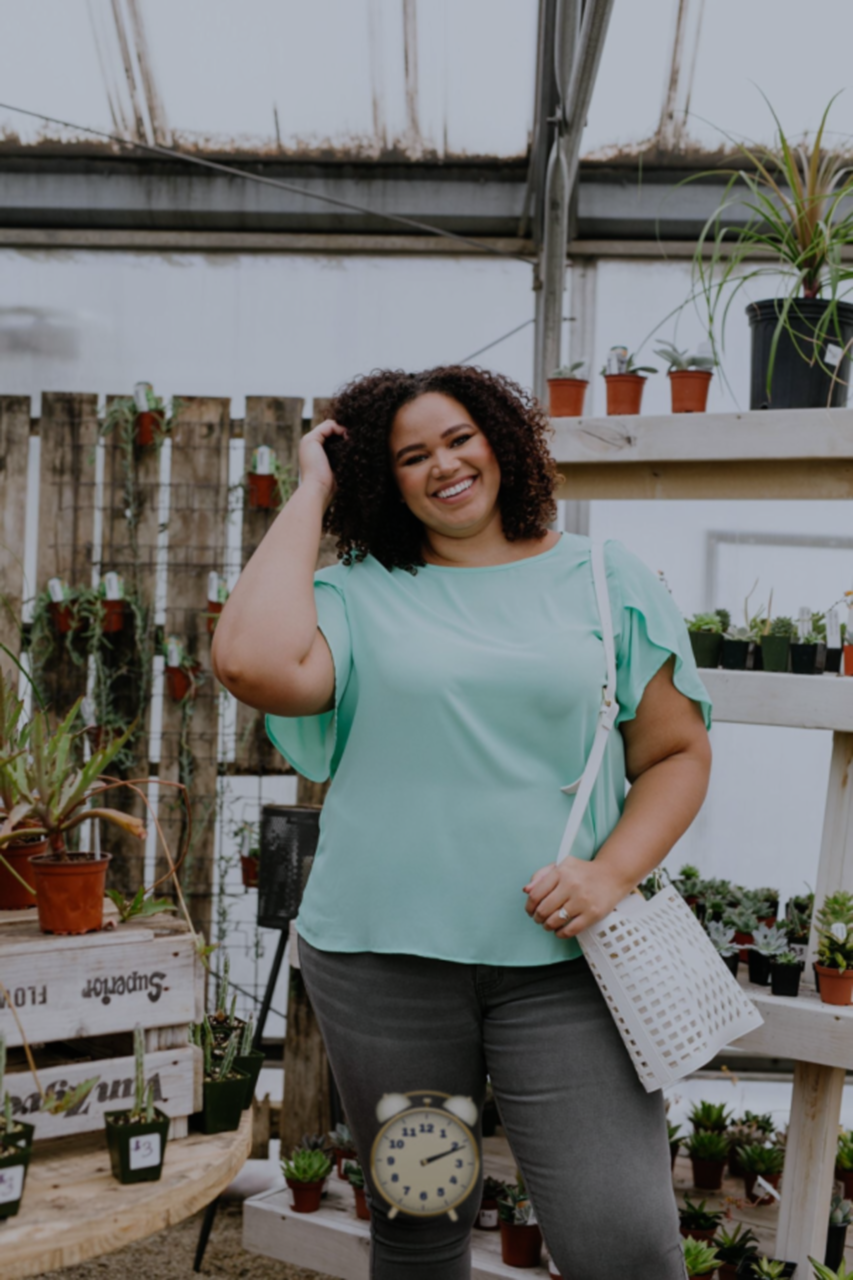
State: 2:11
